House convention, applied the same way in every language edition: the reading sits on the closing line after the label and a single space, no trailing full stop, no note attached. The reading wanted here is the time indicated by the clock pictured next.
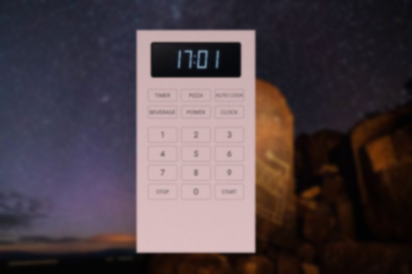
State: 17:01
